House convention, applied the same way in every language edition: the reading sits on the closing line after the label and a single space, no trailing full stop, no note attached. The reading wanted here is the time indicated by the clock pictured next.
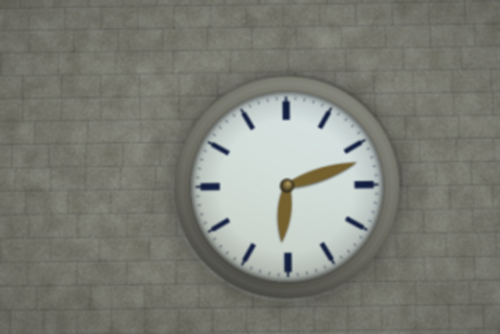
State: 6:12
